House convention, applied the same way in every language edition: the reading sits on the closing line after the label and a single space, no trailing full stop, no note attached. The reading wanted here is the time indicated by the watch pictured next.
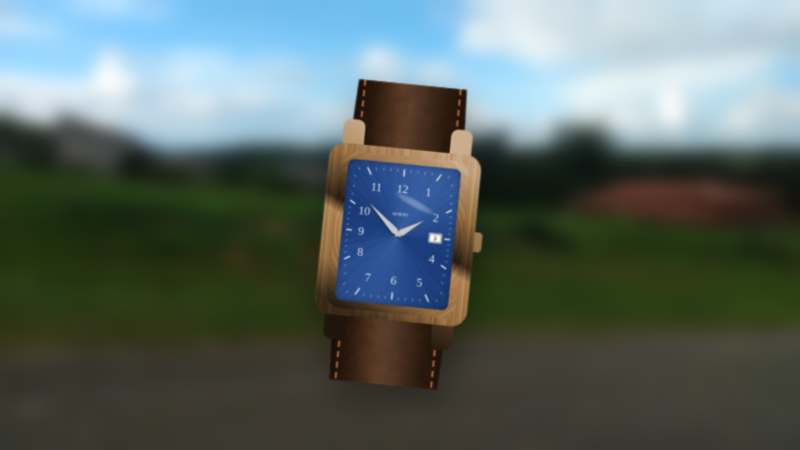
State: 1:52
